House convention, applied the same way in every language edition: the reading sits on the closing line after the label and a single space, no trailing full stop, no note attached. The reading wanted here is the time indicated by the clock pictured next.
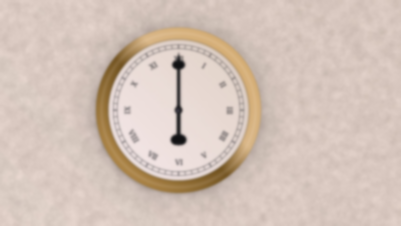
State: 6:00
